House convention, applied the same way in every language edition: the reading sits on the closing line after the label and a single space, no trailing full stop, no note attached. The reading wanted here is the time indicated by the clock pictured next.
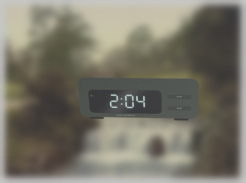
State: 2:04
